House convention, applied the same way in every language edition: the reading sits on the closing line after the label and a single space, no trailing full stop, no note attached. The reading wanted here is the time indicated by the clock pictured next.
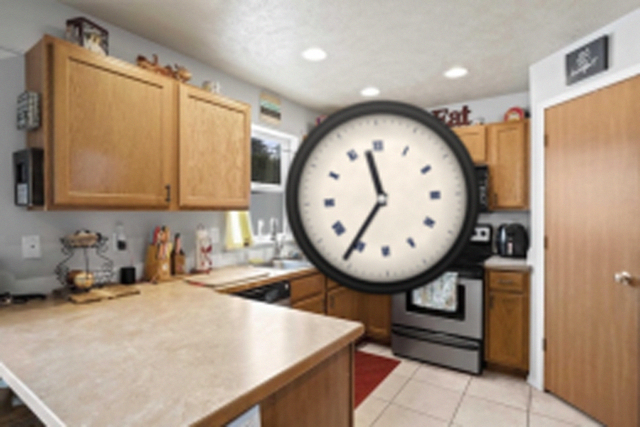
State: 11:36
